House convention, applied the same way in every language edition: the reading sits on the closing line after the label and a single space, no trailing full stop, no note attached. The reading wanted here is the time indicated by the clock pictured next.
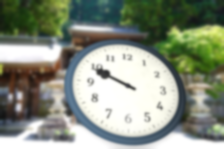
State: 9:49
